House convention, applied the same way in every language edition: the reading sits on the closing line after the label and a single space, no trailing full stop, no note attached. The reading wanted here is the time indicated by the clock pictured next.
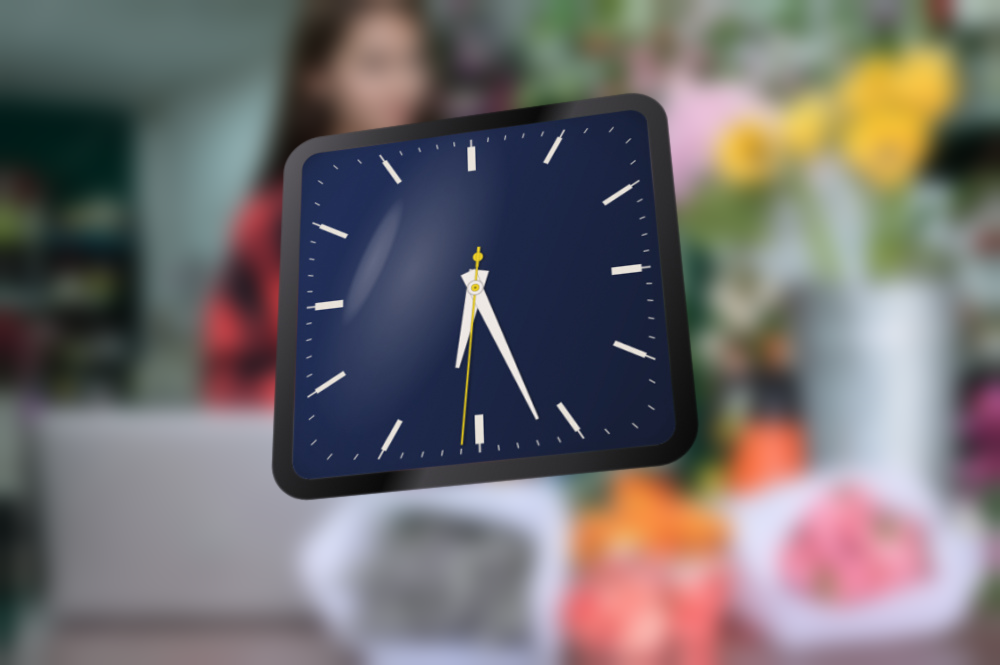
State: 6:26:31
